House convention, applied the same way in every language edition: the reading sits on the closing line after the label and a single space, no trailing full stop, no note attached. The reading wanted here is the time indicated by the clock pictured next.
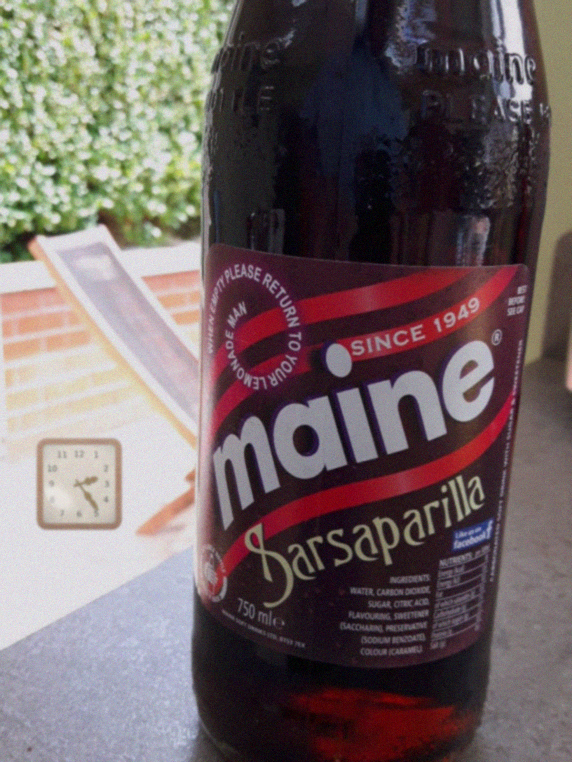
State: 2:24
